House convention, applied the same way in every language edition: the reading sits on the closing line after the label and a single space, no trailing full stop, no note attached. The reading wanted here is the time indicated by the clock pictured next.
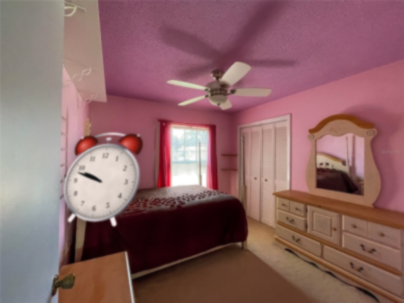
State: 9:48
